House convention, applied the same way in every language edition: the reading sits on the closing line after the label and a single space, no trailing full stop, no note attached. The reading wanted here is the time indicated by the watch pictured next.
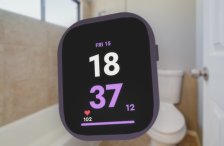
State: 18:37:12
